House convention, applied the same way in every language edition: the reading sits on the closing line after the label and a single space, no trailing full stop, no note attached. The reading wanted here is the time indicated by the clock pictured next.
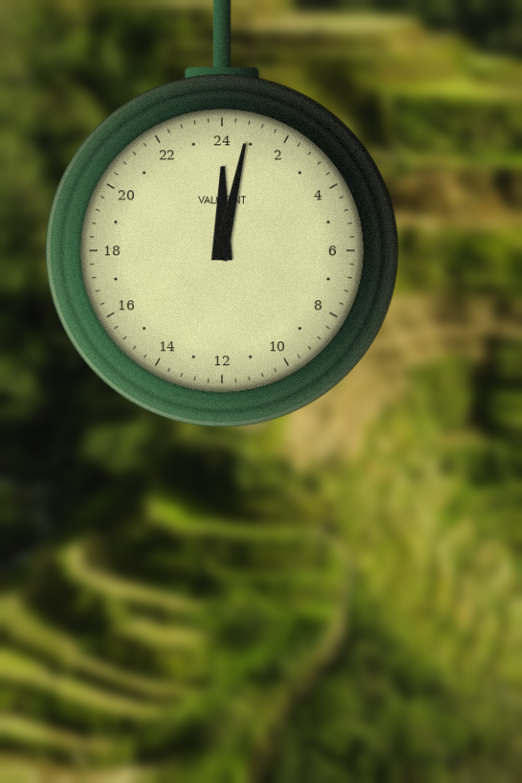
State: 0:02
